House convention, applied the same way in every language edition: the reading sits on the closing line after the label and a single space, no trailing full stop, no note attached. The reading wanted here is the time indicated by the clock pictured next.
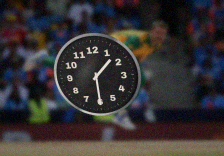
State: 1:30
